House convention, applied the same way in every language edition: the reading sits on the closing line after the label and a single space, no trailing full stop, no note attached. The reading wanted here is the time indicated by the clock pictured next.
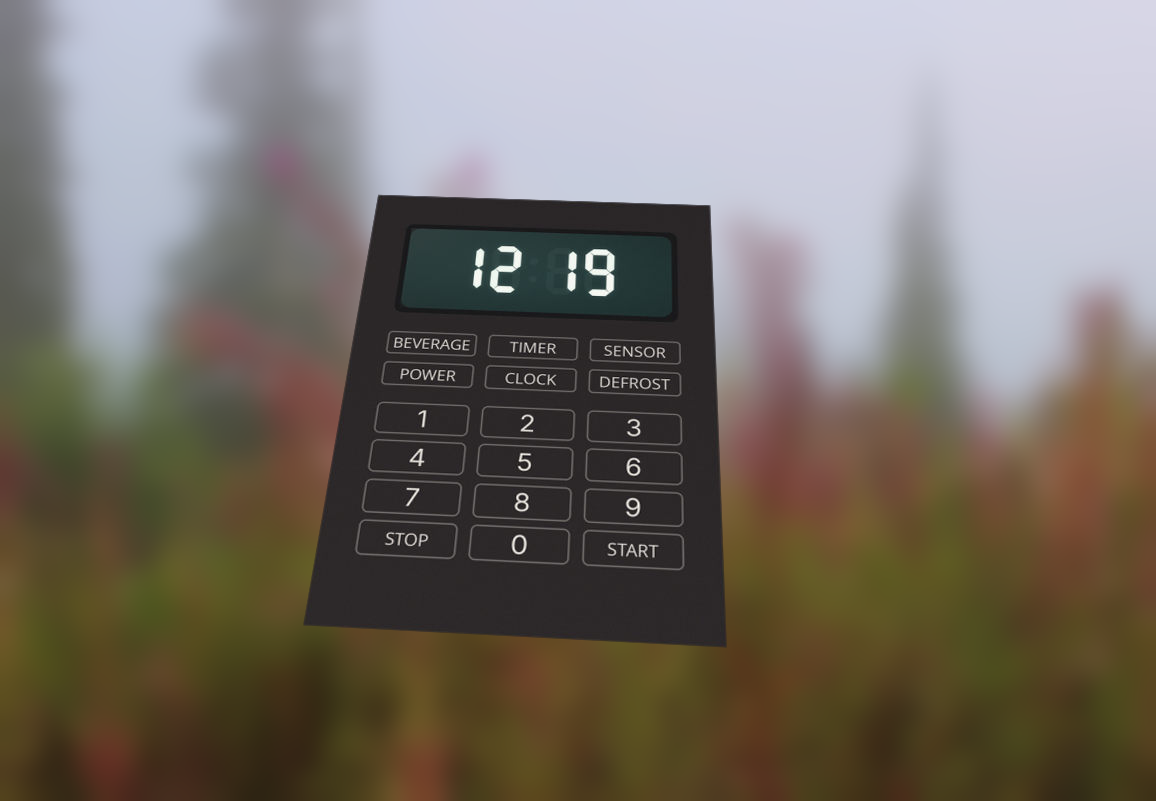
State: 12:19
